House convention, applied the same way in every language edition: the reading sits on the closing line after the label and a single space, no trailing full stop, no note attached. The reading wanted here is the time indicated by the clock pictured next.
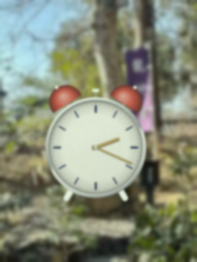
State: 2:19
